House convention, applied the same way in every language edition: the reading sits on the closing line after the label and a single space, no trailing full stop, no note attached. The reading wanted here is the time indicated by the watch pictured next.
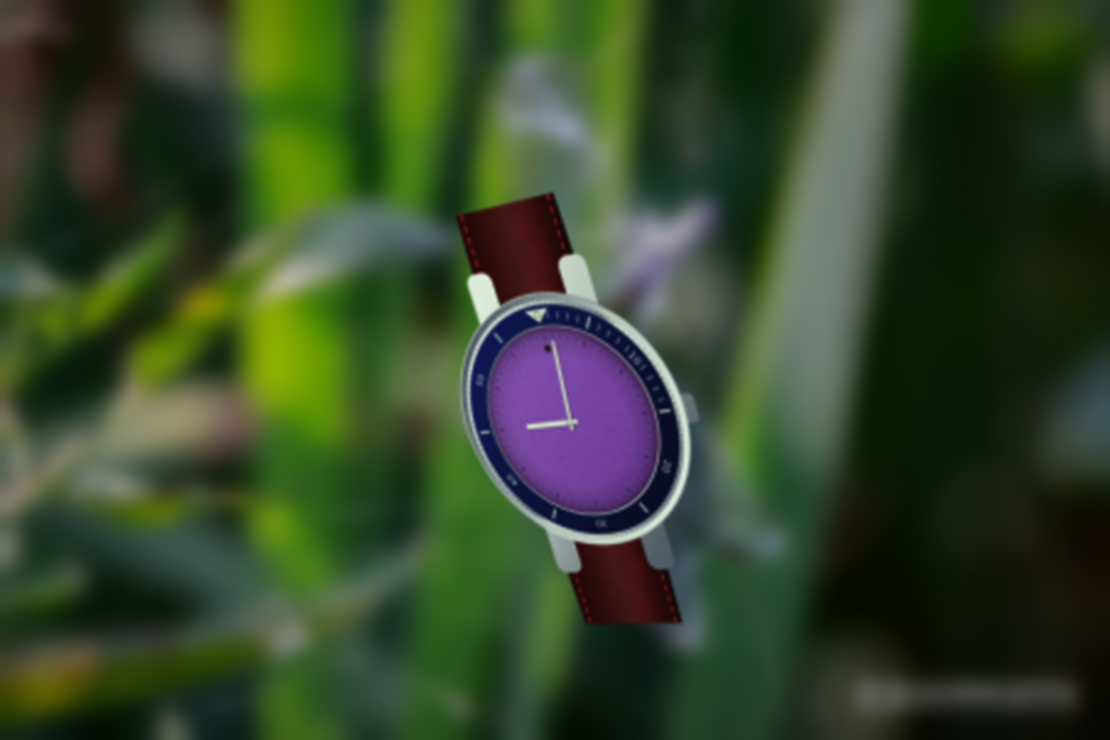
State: 9:01
